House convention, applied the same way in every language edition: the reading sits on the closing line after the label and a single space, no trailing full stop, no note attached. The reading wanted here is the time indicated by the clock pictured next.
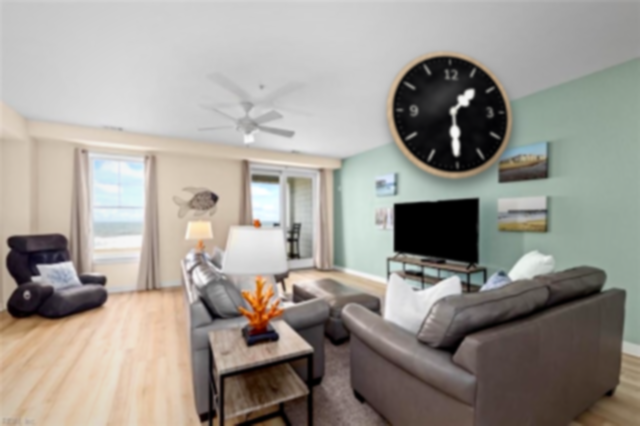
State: 1:30
